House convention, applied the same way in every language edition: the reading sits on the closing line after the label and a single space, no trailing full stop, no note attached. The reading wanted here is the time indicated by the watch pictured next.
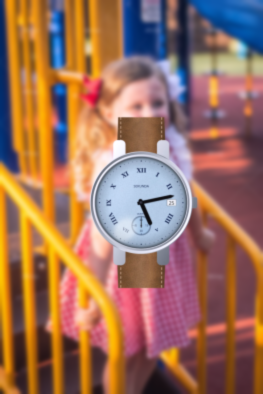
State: 5:13
